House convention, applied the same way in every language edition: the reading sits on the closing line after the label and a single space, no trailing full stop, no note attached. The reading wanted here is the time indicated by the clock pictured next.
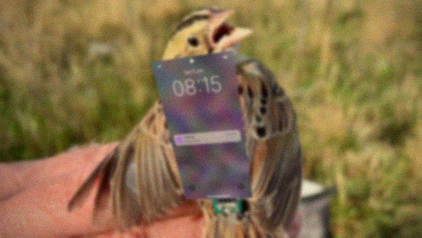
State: 8:15
